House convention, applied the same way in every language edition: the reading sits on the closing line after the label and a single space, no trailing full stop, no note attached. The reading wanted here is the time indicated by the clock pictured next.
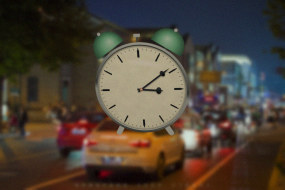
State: 3:09
